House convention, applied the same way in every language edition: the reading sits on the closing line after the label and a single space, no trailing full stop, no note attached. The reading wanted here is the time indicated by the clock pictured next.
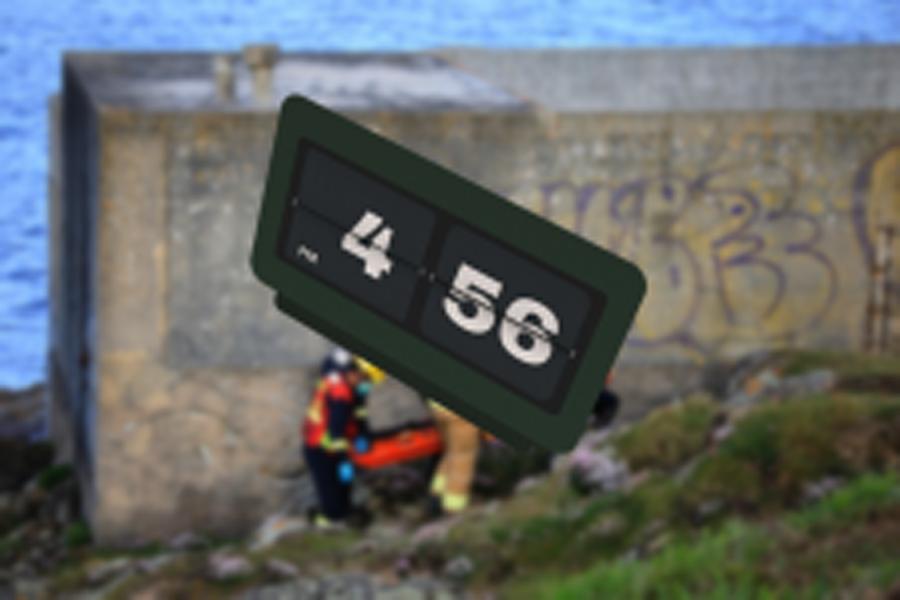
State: 4:56
